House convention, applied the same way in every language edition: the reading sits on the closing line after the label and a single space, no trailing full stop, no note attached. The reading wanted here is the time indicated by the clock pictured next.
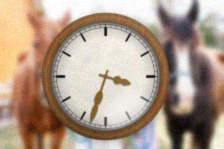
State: 3:33
